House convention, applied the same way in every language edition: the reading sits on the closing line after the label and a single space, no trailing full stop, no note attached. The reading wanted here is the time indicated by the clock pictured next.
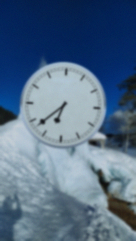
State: 6:38
